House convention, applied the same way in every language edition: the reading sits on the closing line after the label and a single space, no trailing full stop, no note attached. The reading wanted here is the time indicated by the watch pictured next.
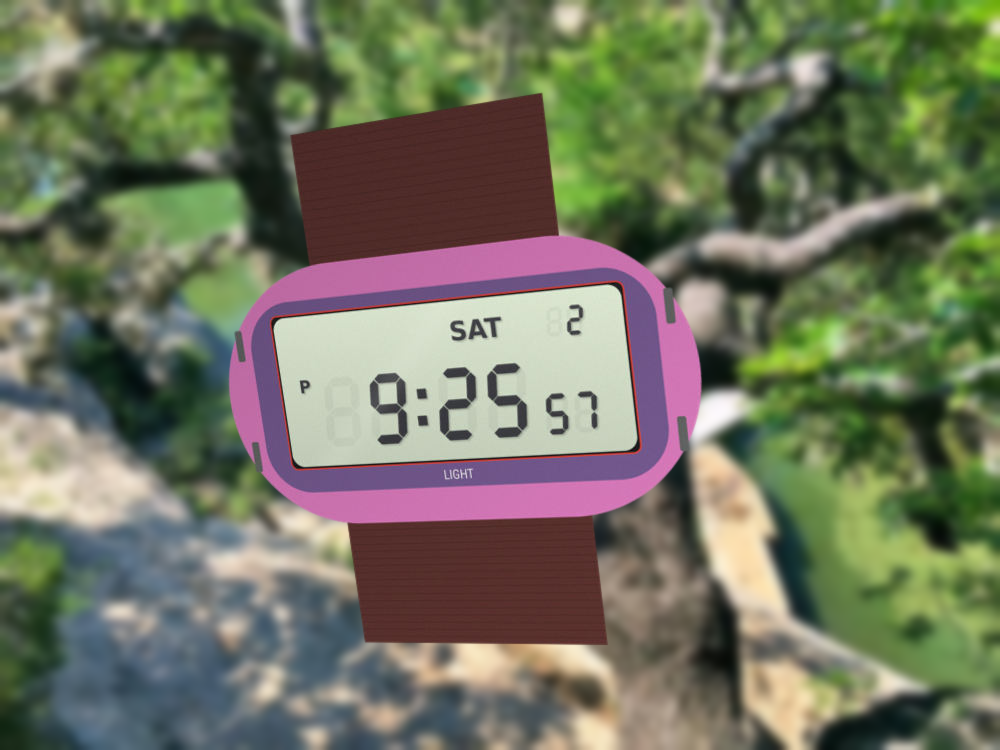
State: 9:25:57
